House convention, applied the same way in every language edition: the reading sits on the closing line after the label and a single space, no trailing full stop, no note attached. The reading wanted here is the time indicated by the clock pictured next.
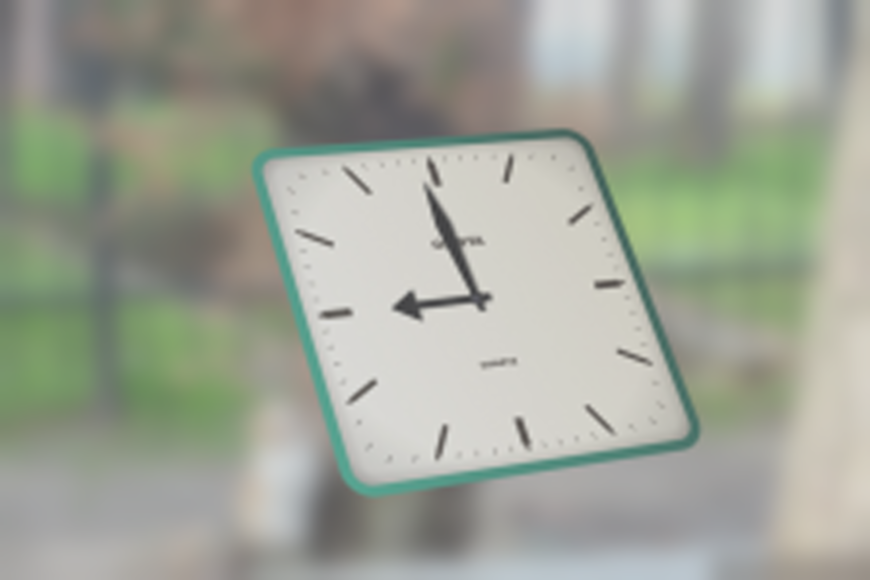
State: 8:59
